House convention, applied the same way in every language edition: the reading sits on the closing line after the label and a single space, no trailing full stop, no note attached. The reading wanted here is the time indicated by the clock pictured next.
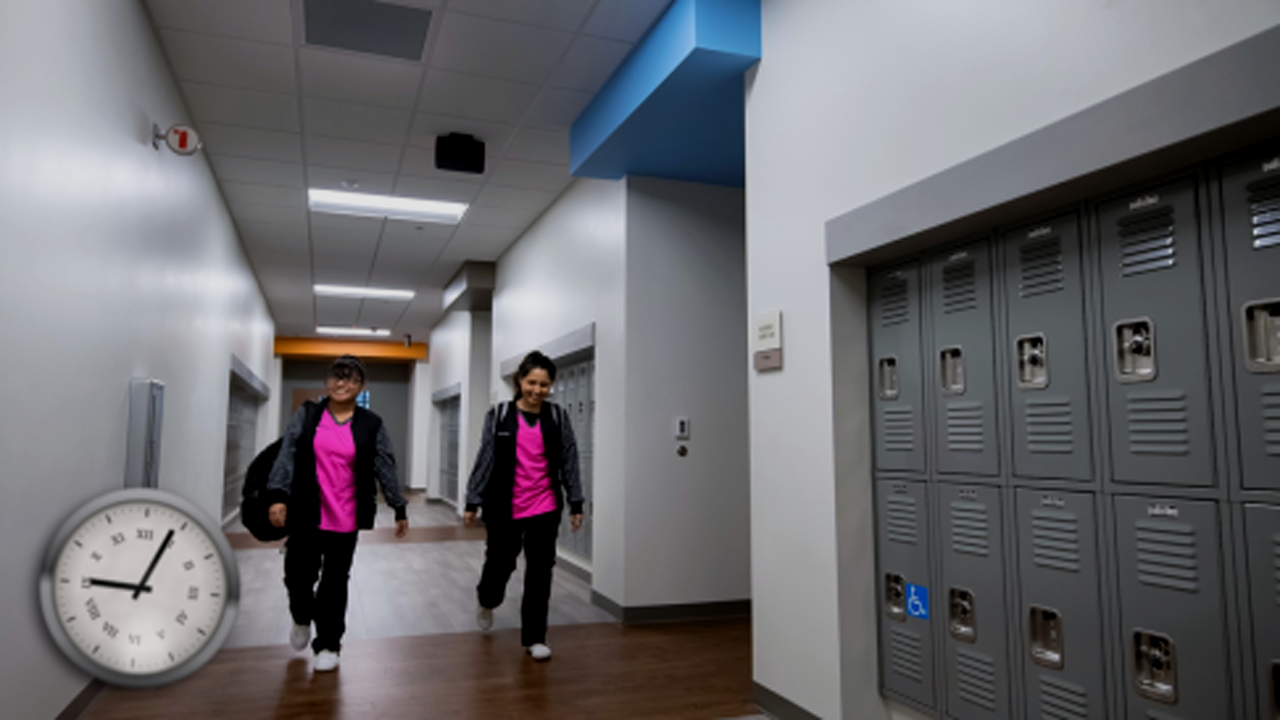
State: 9:04
